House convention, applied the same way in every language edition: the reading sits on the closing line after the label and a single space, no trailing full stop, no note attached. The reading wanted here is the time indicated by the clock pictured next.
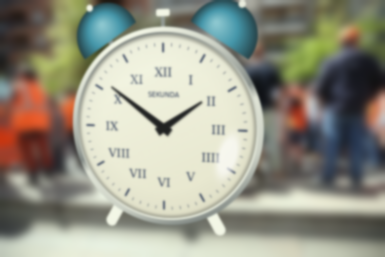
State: 1:51
